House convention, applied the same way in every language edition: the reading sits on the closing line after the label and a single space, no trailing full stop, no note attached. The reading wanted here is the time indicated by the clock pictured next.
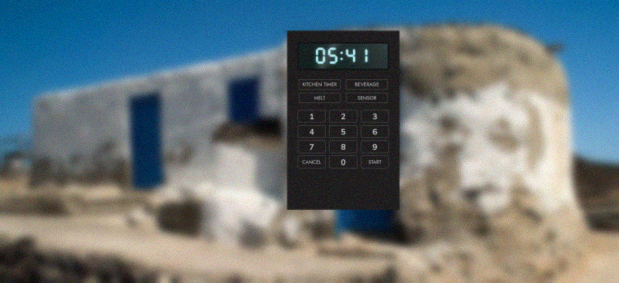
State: 5:41
